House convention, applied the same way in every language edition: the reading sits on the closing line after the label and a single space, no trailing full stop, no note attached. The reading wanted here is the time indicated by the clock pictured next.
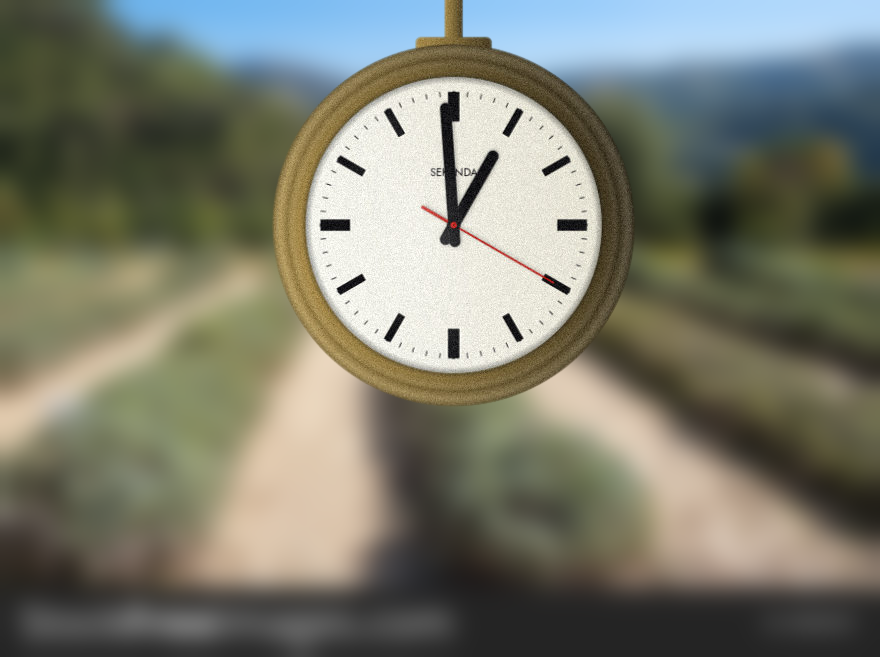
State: 12:59:20
